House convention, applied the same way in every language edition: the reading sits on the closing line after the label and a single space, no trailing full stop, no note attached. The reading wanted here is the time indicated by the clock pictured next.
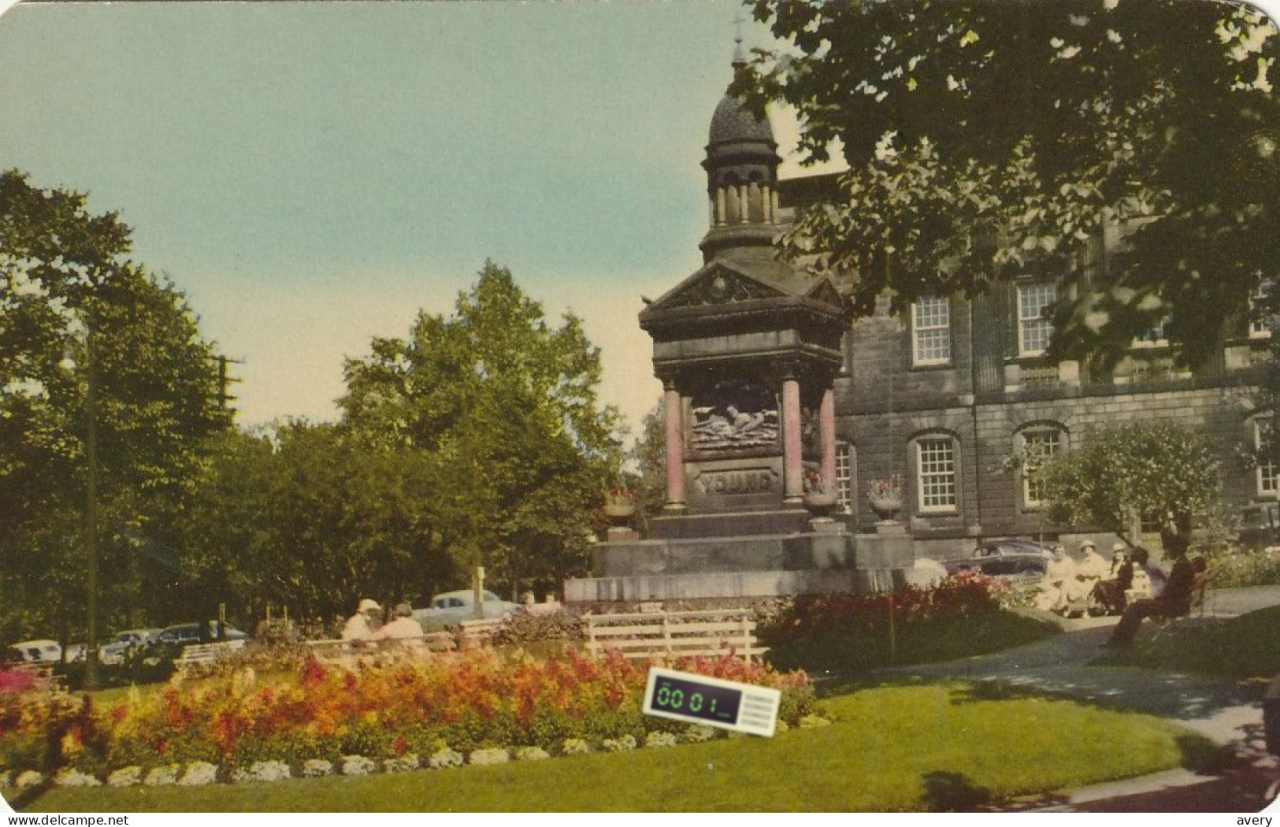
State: 0:01
